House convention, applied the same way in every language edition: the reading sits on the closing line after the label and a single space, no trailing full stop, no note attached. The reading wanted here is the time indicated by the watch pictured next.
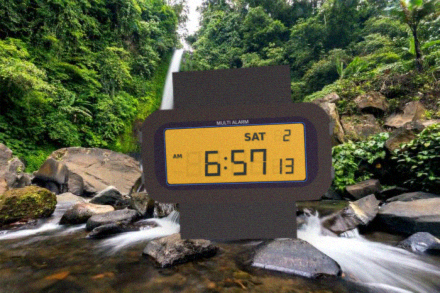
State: 6:57:13
